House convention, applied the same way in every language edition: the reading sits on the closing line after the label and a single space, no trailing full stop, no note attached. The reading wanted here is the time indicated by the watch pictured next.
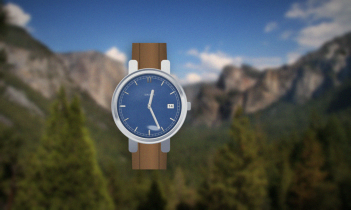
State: 12:26
